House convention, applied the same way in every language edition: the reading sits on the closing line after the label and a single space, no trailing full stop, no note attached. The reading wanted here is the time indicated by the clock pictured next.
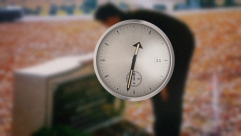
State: 12:32
